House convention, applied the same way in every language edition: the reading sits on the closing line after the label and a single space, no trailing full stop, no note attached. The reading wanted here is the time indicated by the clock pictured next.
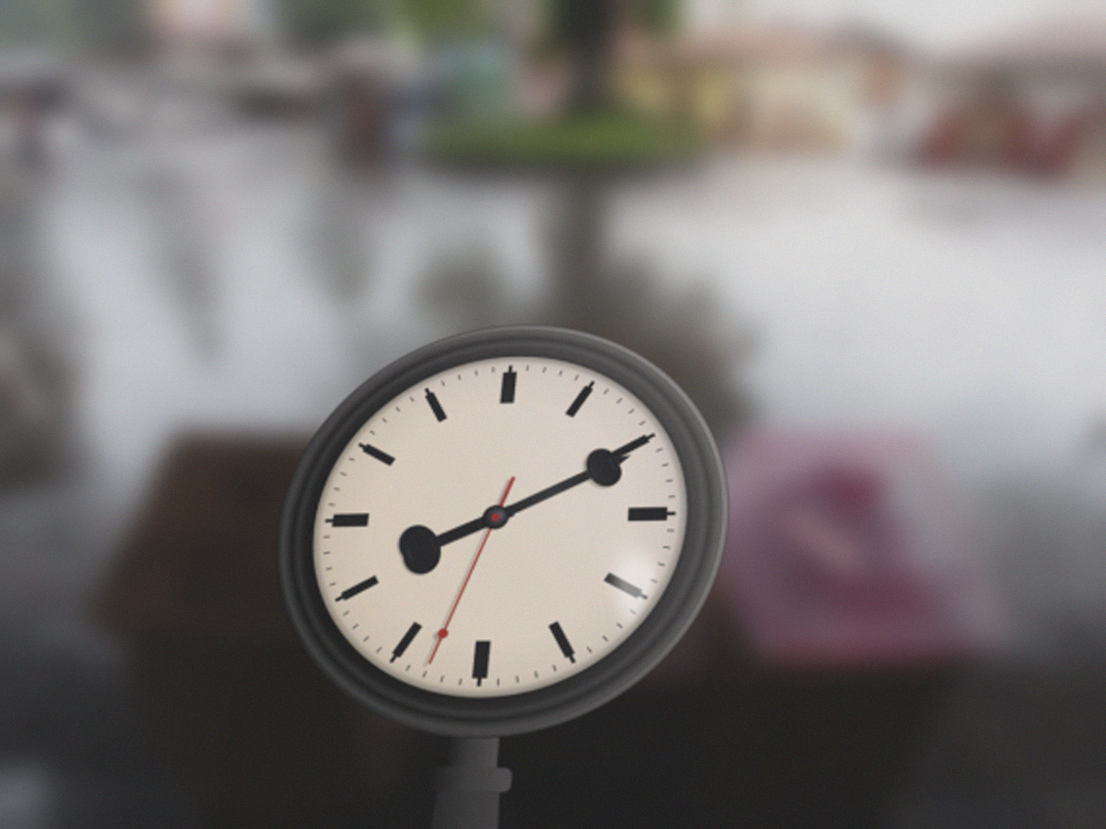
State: 8:10:33
